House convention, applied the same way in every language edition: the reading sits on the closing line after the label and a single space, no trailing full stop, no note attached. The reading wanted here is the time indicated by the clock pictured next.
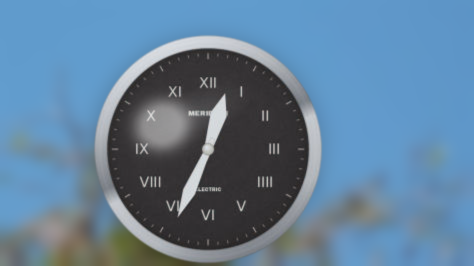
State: 12:34
